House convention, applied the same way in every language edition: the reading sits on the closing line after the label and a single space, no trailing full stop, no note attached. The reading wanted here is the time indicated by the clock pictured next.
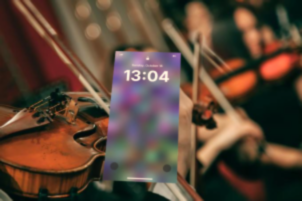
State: 13:04
